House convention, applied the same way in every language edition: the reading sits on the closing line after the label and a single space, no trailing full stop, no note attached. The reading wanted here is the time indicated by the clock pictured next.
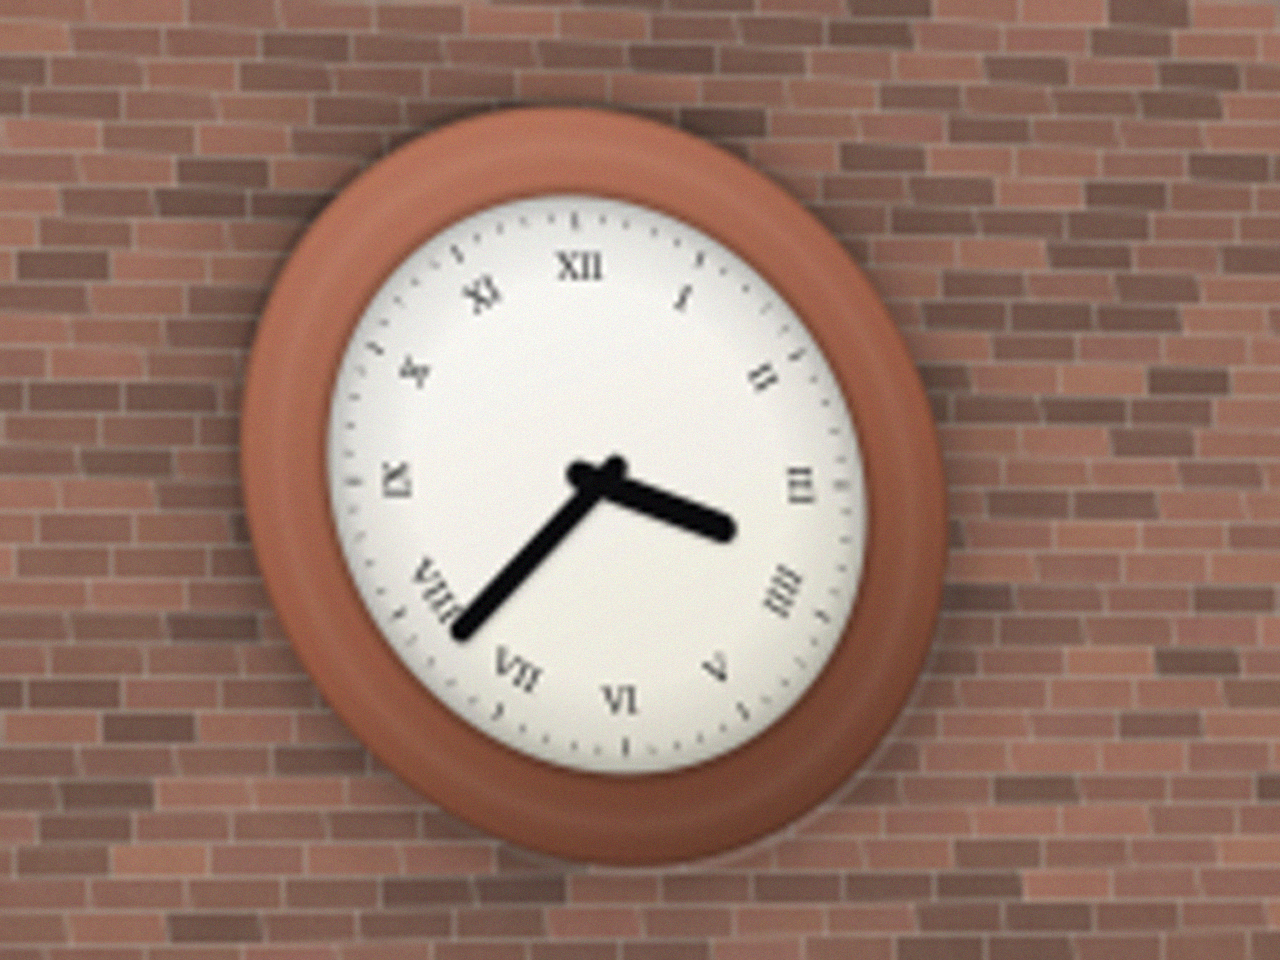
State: 3:38
